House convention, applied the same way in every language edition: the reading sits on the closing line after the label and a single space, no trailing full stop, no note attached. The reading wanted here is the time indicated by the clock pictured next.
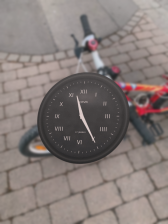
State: 11:25
